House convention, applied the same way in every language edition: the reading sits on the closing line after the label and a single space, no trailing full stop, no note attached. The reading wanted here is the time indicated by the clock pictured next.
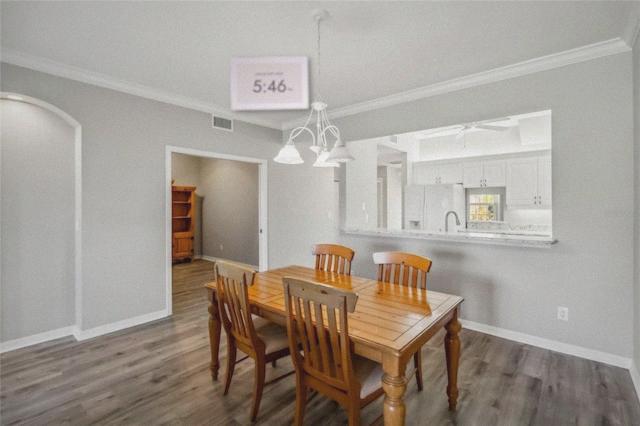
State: 5:46
